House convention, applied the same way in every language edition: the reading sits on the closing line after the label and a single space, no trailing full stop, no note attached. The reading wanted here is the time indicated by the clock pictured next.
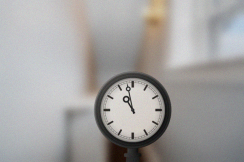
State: 10:58
